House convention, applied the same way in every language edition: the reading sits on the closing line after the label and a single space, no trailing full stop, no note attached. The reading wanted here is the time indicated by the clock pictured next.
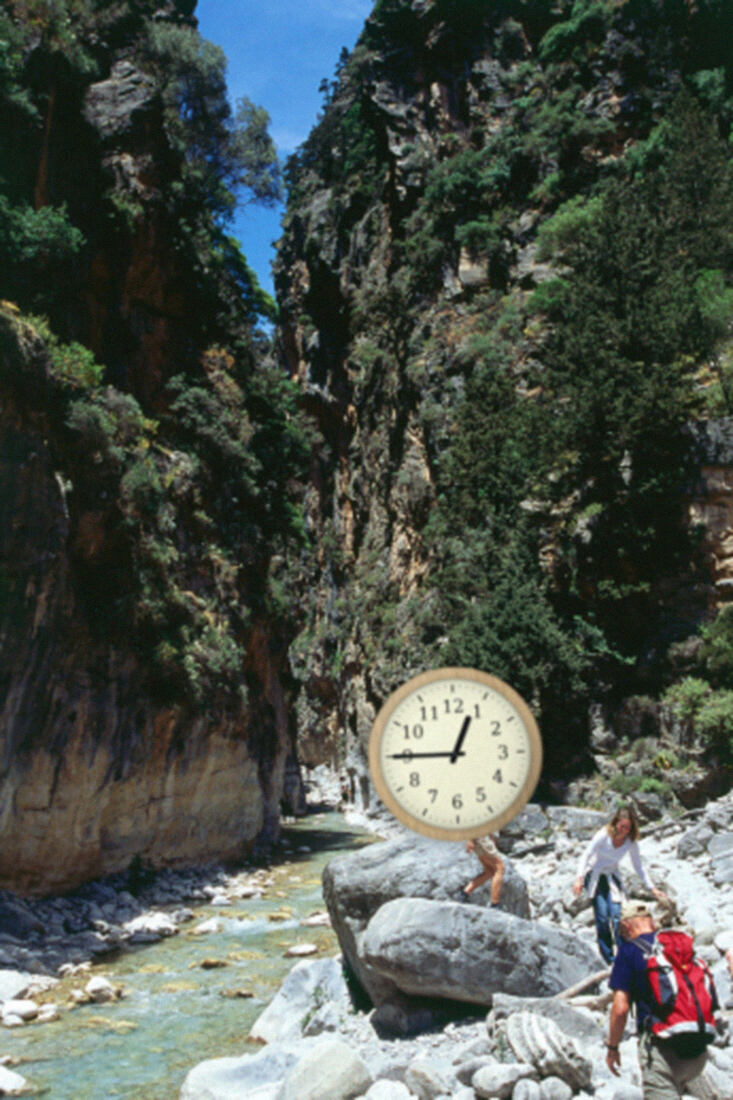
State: 12:45
